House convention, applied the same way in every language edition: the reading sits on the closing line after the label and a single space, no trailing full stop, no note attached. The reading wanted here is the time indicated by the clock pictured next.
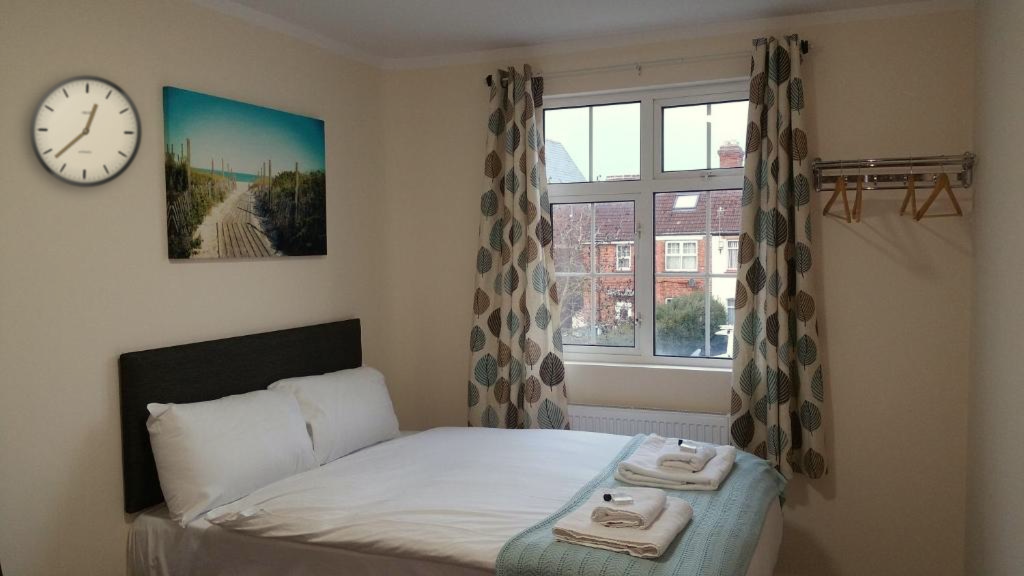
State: 12:38
